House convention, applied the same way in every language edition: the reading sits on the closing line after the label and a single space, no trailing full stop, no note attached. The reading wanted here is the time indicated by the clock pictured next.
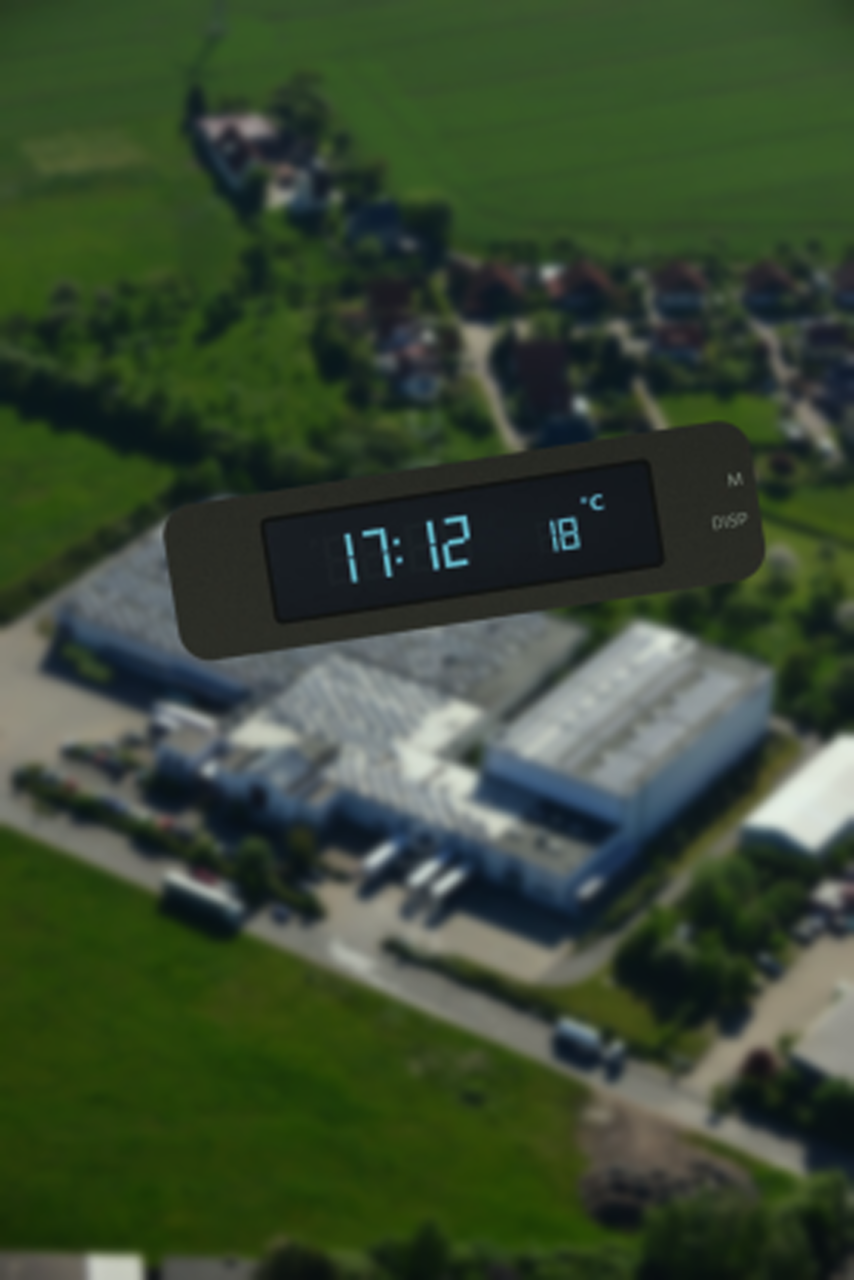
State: 17:12
